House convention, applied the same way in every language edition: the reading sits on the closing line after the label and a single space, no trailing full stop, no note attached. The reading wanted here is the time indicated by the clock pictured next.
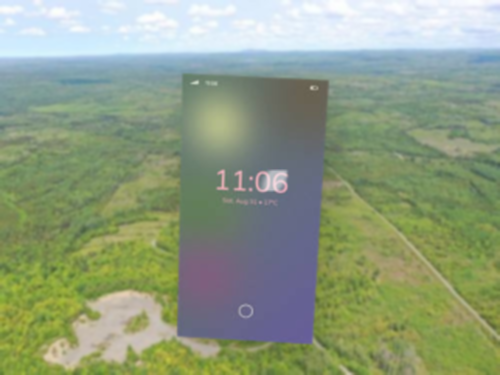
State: 11:06
